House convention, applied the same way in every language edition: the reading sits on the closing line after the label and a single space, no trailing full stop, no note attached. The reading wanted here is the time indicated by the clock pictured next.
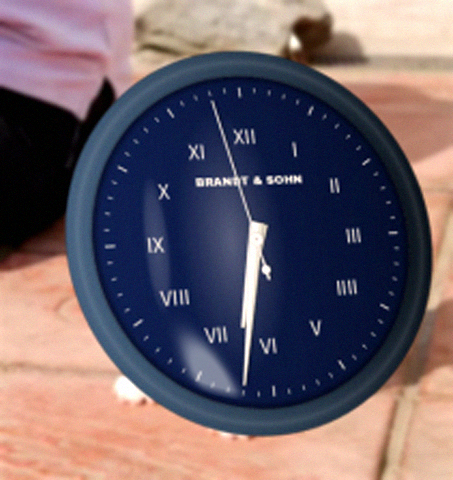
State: 6:31:58
